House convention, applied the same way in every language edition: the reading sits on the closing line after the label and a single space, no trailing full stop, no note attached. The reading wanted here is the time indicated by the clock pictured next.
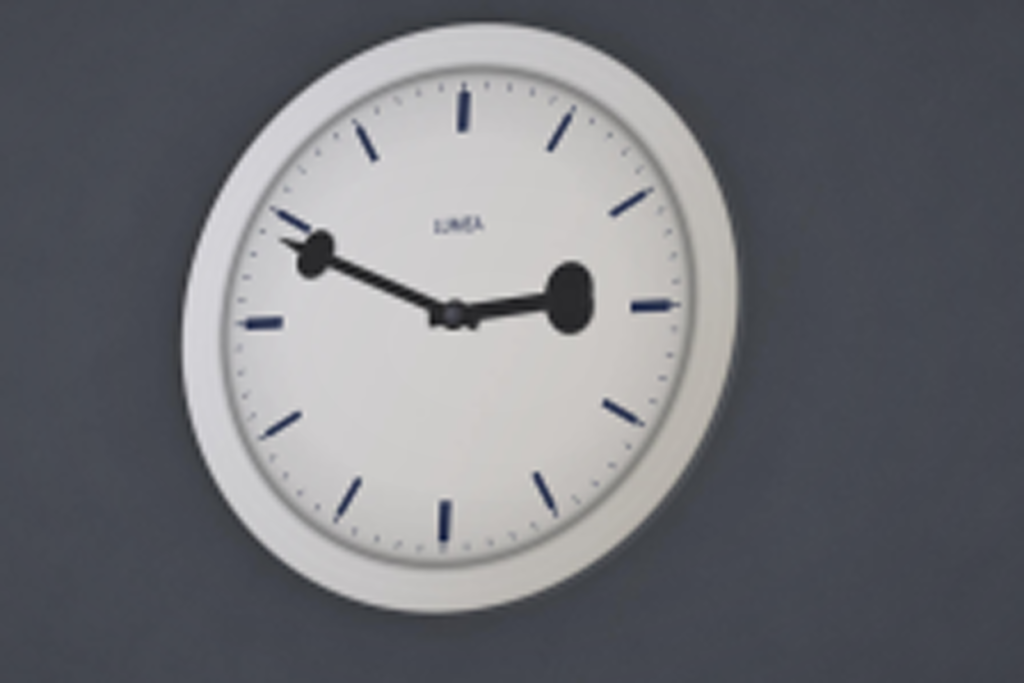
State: 2:49
